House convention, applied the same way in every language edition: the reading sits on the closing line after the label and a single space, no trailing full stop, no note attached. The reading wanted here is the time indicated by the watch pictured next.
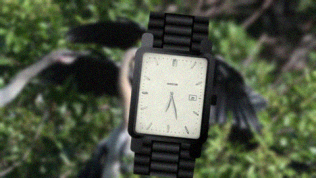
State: 6:27
